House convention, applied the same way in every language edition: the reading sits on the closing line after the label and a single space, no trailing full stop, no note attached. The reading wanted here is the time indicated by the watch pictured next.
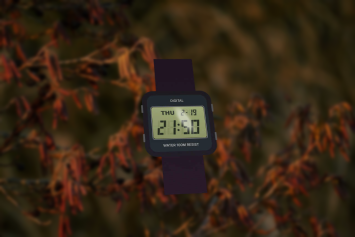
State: 21:50
